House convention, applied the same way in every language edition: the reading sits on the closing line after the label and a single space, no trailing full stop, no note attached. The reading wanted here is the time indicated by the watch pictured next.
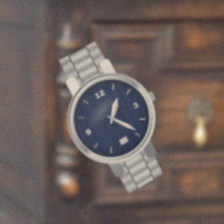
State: 1:24
